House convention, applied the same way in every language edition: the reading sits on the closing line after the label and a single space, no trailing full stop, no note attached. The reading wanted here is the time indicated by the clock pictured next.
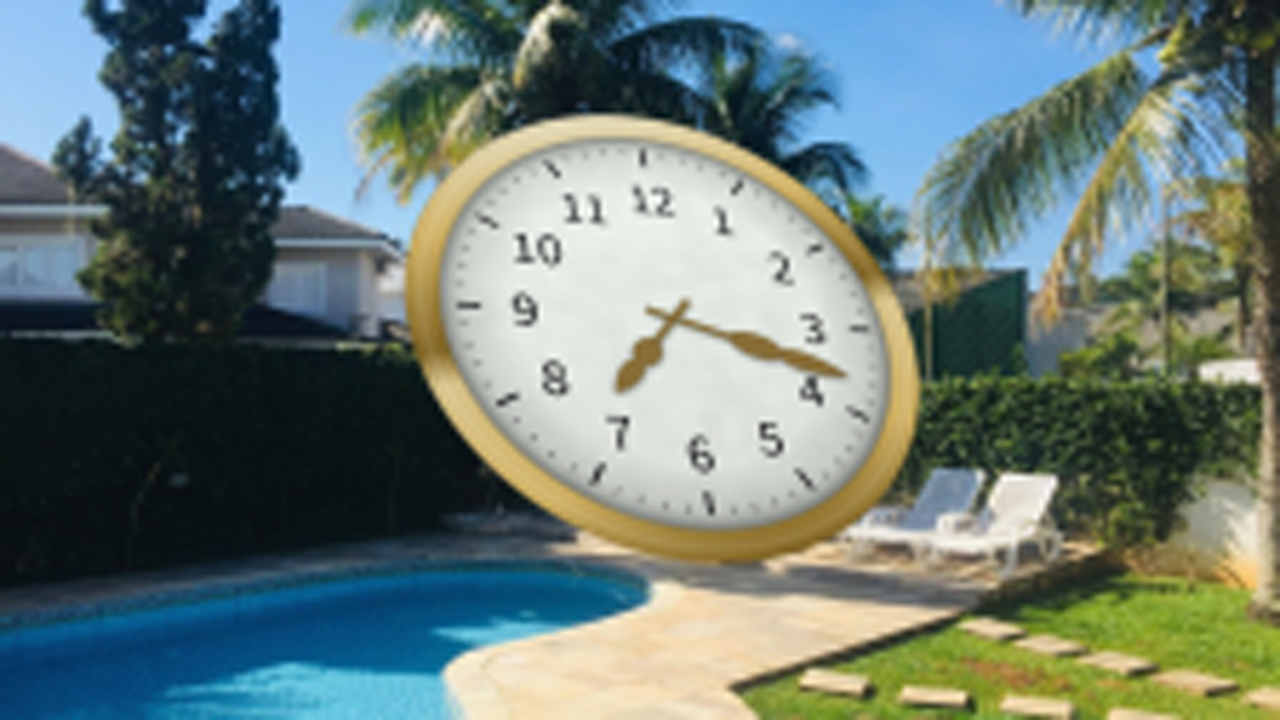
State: 7:18
